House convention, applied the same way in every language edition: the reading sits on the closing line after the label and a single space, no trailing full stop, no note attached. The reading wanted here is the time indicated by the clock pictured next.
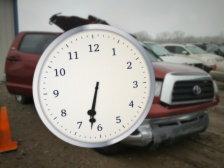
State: 6:32
